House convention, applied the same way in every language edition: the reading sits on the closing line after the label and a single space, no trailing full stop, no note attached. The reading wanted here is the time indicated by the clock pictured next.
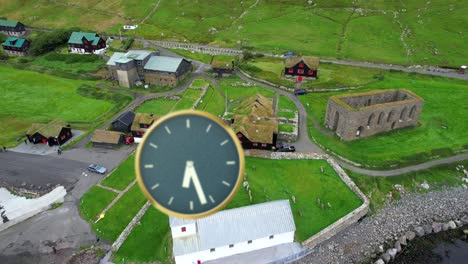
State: 6:27
